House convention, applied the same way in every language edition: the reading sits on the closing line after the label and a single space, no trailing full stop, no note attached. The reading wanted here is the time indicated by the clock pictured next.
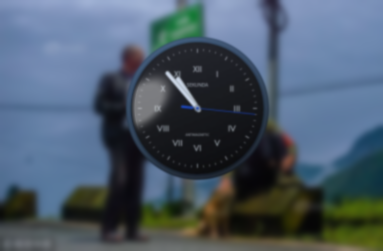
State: 10:53:16
